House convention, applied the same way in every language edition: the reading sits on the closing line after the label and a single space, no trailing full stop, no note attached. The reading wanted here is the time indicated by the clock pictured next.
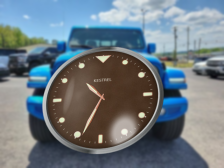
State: 10:34
